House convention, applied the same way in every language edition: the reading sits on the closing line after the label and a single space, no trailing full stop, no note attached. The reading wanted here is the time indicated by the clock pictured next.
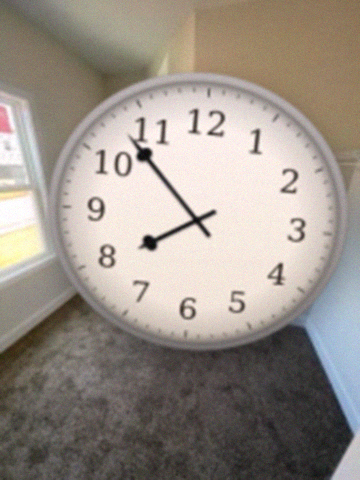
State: 7:53
